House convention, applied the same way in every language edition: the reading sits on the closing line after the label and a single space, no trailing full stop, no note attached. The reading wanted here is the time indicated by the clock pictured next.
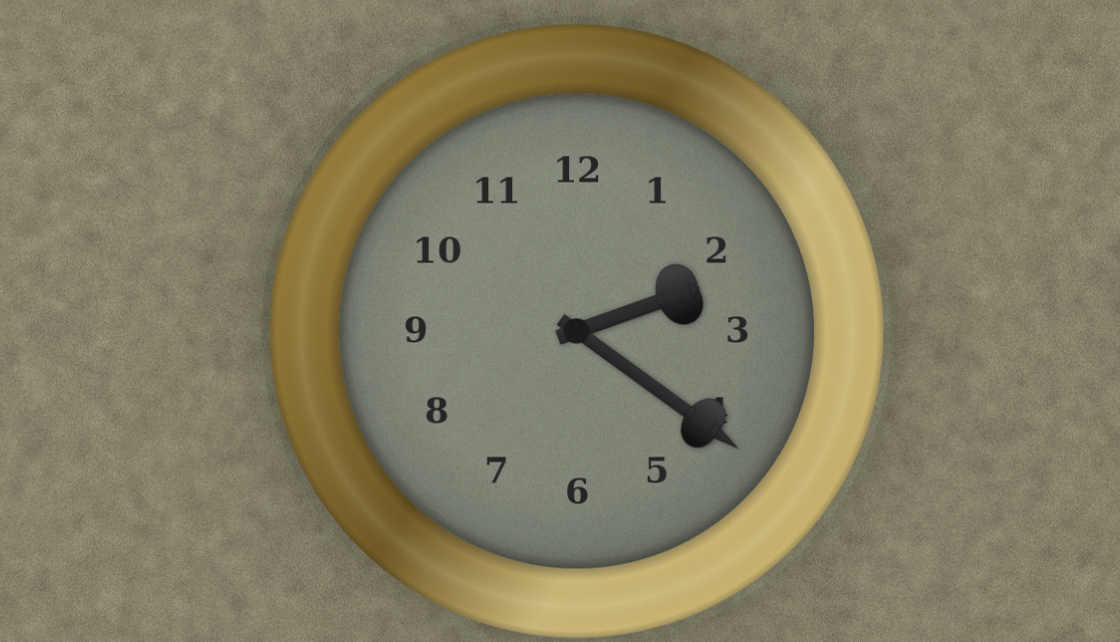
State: 2:21
